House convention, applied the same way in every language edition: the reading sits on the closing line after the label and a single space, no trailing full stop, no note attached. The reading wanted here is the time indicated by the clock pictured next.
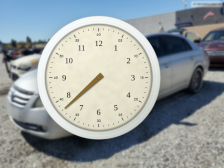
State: 7:38
